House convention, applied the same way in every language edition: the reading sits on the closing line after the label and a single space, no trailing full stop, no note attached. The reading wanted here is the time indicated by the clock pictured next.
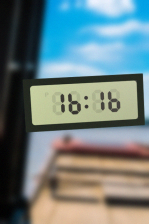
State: 16:16
